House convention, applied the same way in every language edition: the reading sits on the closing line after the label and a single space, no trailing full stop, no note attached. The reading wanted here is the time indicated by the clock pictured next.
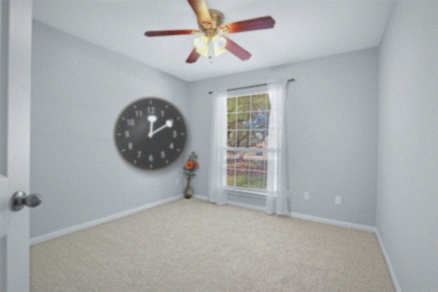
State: 12:10
